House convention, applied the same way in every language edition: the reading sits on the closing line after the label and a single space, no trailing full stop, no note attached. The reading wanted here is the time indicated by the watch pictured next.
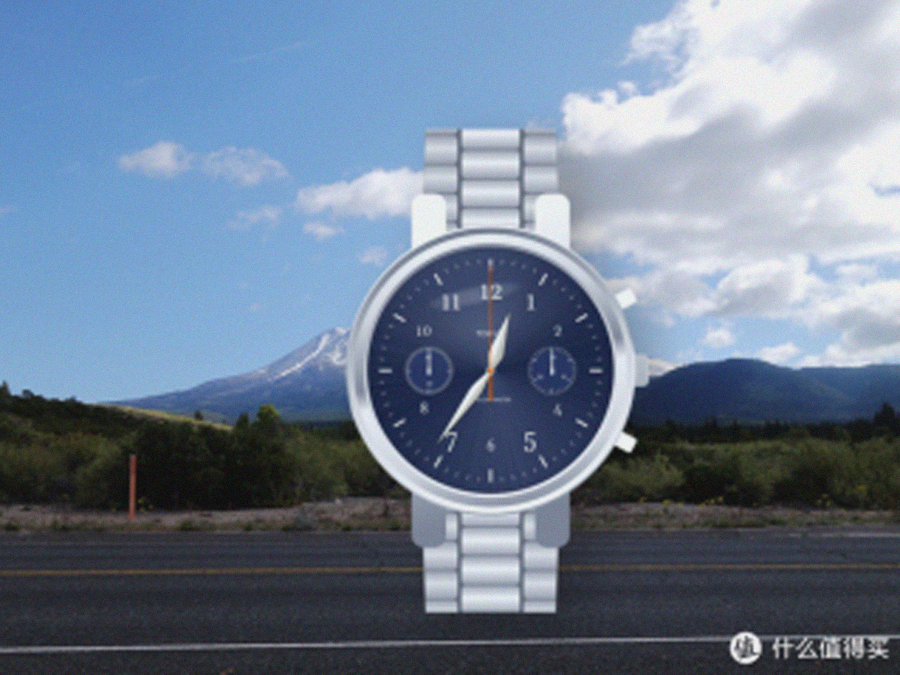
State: 12:36
